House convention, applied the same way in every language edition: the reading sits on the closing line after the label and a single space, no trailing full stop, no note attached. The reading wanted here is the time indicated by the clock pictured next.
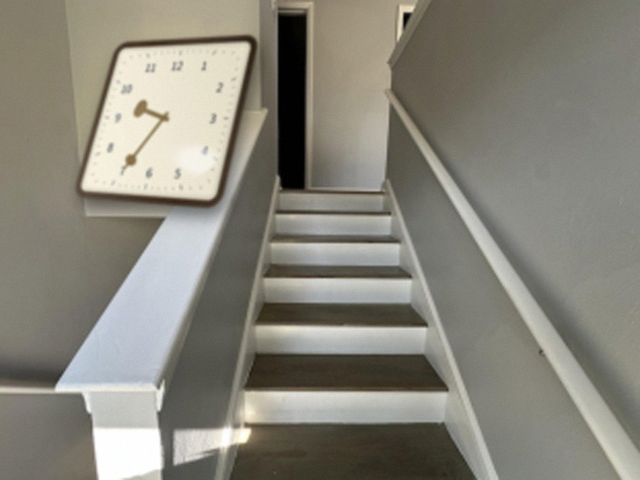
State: 9:35
